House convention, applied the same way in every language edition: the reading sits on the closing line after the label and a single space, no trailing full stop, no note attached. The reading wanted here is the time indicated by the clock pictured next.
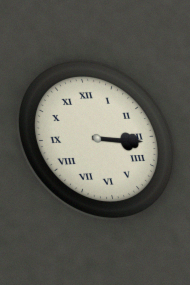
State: 3:16
